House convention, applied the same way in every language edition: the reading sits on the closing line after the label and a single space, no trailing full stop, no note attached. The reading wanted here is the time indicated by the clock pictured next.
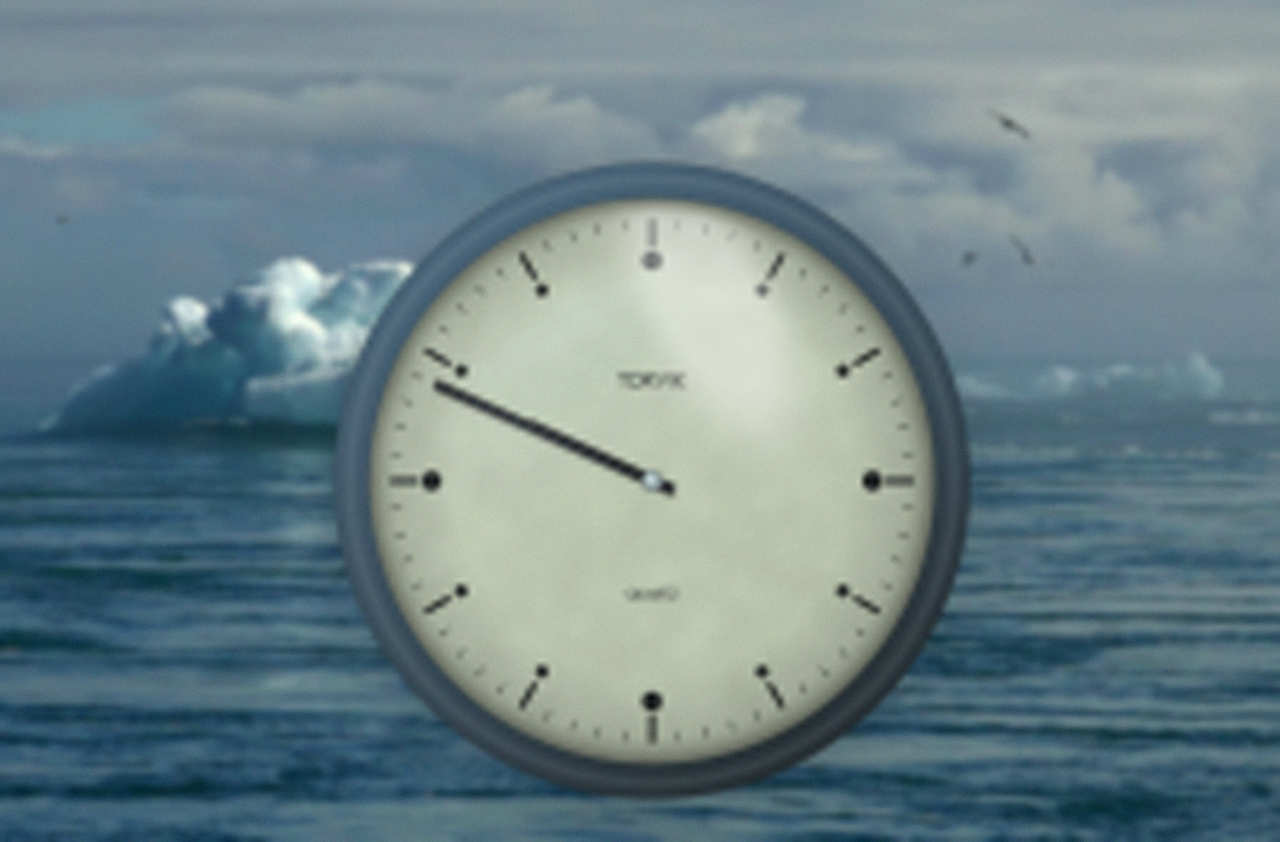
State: 9:49
